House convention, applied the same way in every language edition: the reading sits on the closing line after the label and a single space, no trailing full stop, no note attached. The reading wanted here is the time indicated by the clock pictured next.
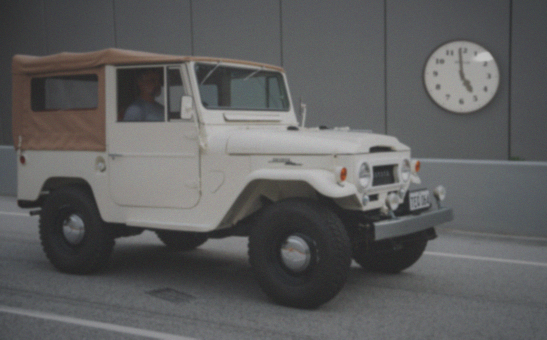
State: 4:59
